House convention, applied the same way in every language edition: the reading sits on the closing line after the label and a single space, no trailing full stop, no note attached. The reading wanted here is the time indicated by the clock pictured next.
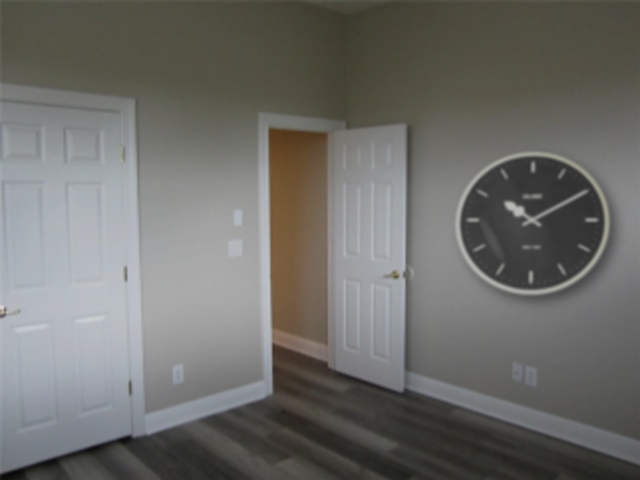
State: 10:10
